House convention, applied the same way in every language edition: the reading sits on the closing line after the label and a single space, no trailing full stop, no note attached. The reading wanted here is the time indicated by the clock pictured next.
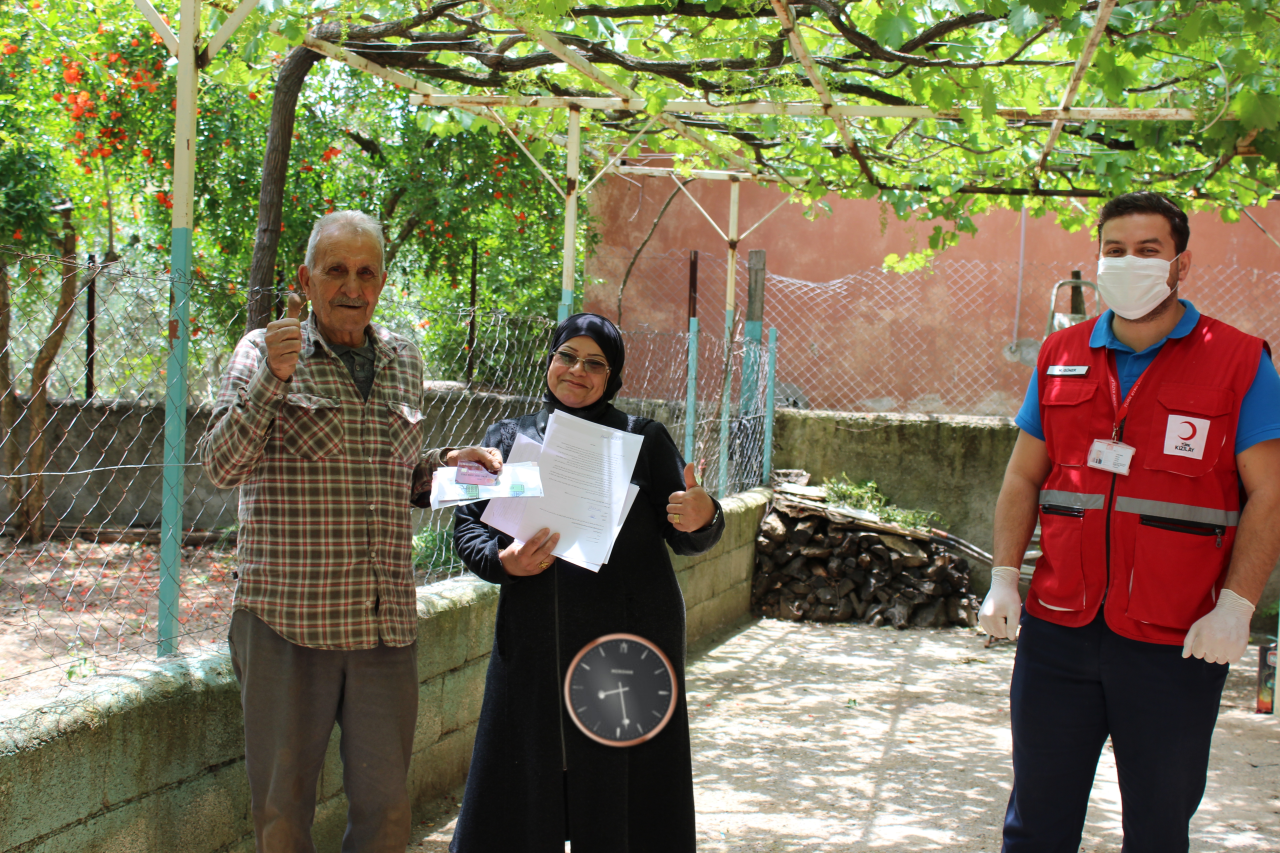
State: 8:28
